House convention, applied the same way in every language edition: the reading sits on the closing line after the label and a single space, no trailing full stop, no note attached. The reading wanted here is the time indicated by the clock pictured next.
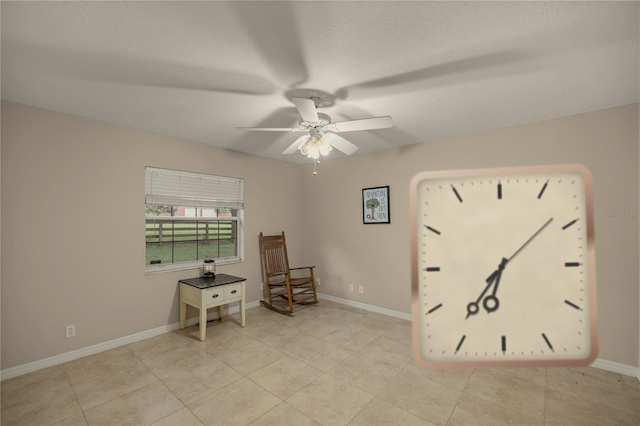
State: 6:36:08
